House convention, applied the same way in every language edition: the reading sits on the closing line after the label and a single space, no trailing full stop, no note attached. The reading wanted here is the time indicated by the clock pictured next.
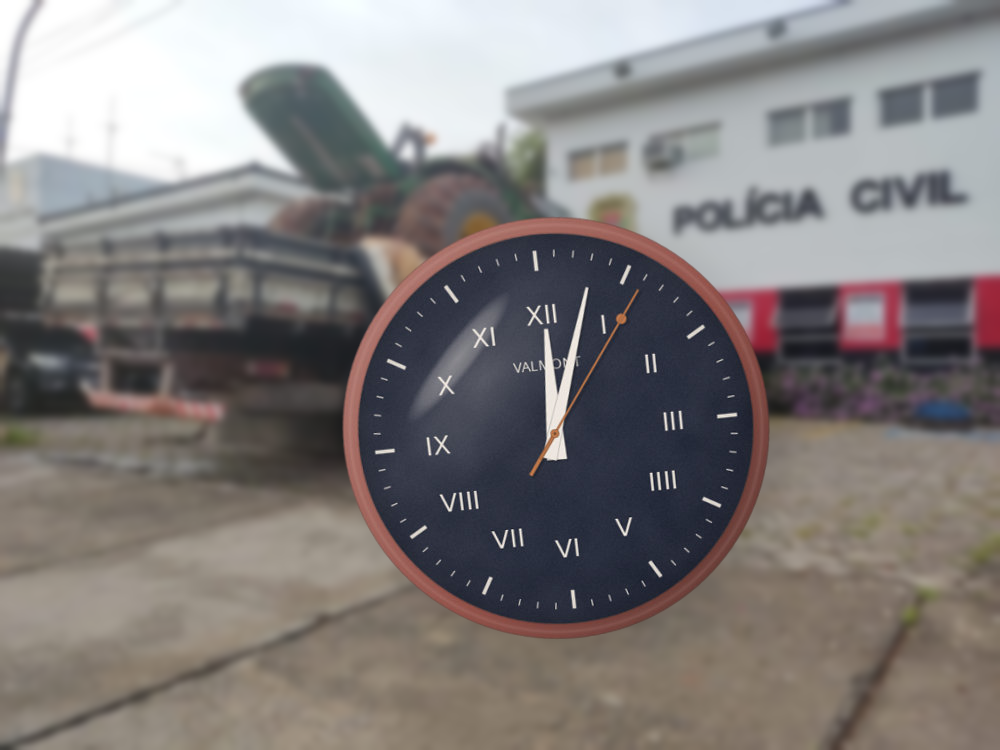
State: 12:03:06
